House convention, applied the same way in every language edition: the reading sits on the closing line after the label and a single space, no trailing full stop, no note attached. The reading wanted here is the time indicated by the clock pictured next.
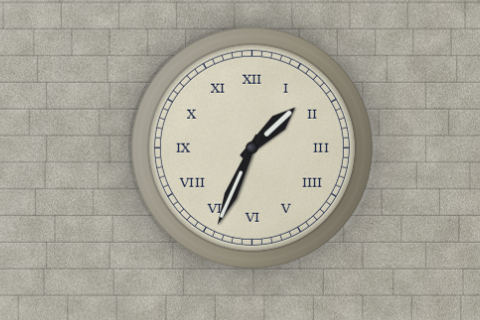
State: 1:34
